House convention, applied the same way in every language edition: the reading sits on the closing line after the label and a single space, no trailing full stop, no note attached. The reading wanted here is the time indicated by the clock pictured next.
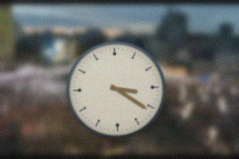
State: 3:21
